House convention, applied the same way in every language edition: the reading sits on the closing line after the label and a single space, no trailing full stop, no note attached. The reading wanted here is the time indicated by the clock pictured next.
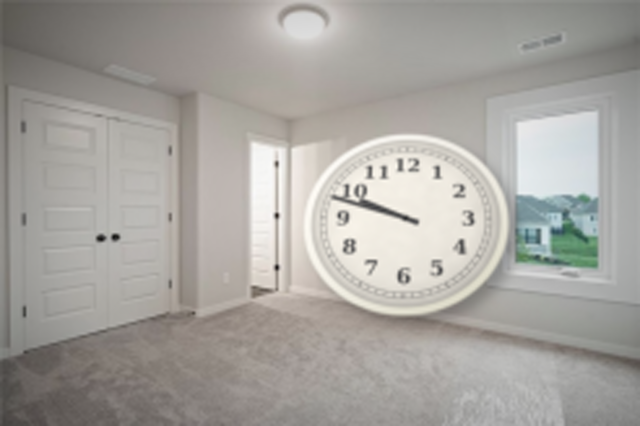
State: 9:48
